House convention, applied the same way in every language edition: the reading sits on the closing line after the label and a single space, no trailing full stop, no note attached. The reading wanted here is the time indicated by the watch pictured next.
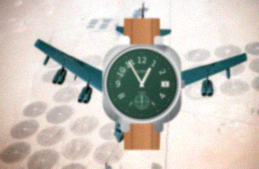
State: 12:55
